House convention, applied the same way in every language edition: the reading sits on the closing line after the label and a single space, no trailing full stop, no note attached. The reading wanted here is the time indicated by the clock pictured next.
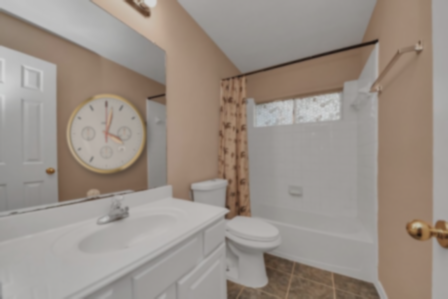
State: 4:02
